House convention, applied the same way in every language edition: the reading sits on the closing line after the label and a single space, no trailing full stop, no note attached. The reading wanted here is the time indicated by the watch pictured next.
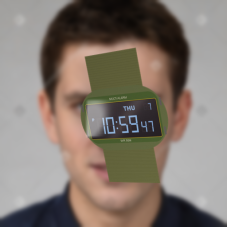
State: 10:59:47
